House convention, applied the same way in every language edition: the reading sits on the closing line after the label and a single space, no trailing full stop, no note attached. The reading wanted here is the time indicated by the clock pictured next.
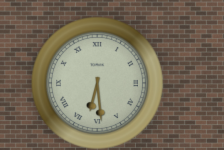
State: 6:29
